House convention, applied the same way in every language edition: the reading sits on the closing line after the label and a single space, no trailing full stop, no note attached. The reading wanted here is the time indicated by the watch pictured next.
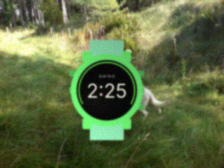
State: 2:25
